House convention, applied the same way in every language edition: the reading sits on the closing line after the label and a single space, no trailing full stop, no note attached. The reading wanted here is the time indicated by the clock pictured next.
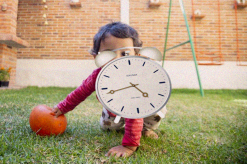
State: 4:43
